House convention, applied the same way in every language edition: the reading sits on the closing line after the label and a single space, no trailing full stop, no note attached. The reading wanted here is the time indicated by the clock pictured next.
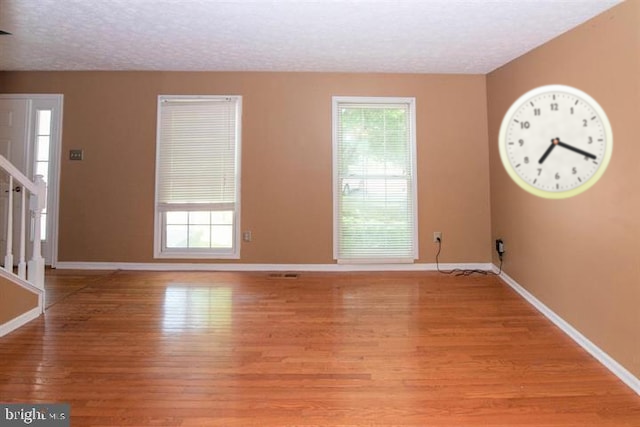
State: 7:19
